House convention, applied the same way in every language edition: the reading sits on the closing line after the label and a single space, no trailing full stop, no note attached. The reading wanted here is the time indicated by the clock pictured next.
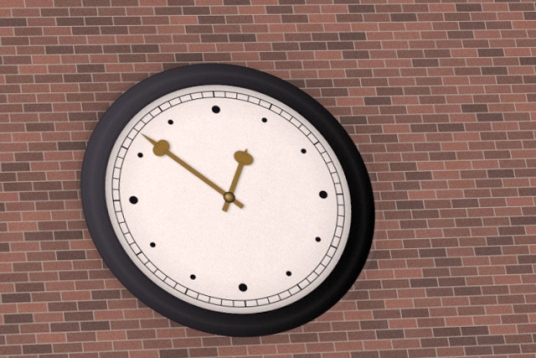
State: 12:52
